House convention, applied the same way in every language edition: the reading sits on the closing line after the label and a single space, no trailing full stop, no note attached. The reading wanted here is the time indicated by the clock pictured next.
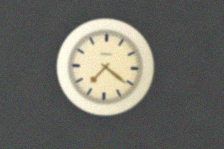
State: 7:21
